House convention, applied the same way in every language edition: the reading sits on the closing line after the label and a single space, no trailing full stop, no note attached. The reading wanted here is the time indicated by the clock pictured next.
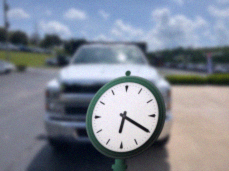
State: 6:20
